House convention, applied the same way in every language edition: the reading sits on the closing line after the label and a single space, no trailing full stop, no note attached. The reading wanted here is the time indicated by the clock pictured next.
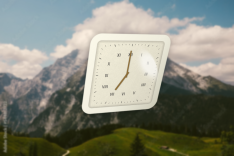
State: 7:00
